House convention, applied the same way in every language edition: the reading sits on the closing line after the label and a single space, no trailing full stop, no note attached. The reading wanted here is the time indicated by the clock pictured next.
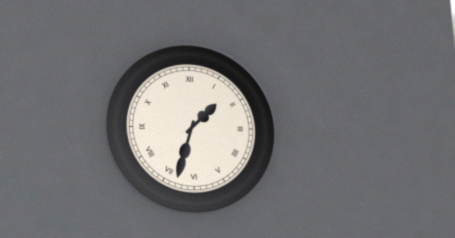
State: 1:33
